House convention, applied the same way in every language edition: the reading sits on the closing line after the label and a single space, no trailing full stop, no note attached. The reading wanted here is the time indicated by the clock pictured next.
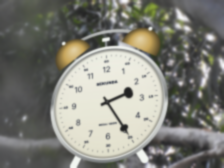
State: 2:25
